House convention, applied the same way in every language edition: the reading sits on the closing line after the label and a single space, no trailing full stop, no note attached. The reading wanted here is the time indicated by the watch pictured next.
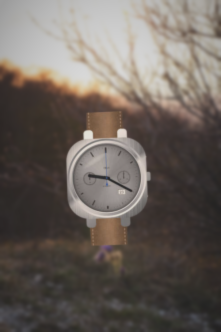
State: 9:20
